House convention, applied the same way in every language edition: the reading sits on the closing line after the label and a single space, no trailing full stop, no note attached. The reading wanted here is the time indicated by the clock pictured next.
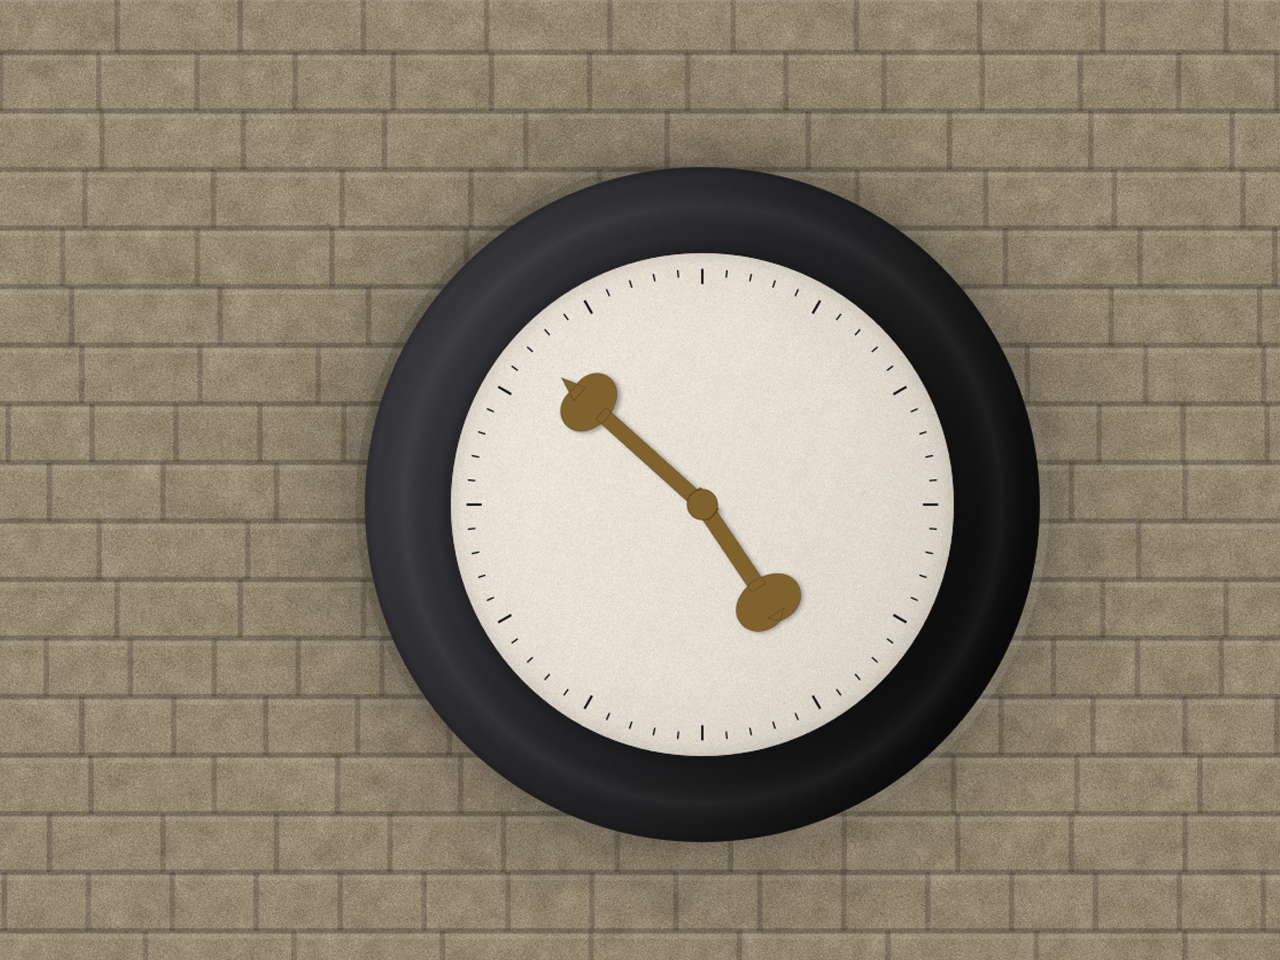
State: 4:52
